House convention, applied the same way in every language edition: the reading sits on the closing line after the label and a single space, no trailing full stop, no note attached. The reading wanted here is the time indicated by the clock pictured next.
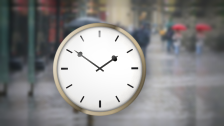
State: 1:51
